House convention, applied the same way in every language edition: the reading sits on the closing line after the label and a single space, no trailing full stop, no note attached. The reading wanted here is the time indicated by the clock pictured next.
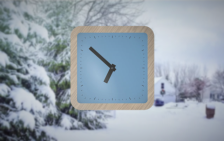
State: 6:52
